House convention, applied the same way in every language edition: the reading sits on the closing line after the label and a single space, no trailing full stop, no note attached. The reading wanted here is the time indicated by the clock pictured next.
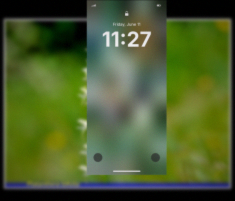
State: 11:27
